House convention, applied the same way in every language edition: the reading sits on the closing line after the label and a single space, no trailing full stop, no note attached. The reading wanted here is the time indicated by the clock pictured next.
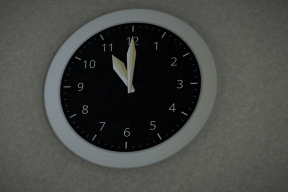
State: 11:00
